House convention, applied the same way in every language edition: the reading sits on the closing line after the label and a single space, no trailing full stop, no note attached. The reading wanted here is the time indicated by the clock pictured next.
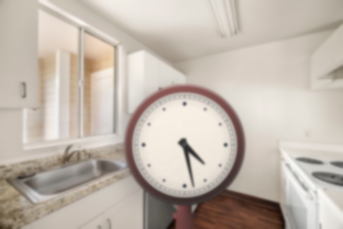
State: 4:28
